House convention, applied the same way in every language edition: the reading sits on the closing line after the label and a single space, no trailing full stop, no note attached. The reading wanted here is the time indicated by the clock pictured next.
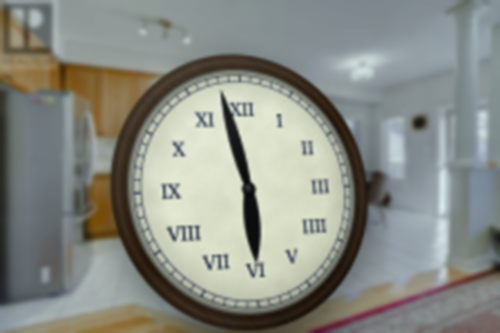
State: 5:58
